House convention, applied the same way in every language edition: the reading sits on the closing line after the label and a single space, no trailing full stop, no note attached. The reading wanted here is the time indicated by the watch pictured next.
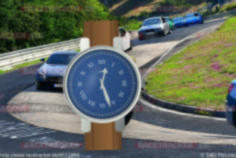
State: 12:27
